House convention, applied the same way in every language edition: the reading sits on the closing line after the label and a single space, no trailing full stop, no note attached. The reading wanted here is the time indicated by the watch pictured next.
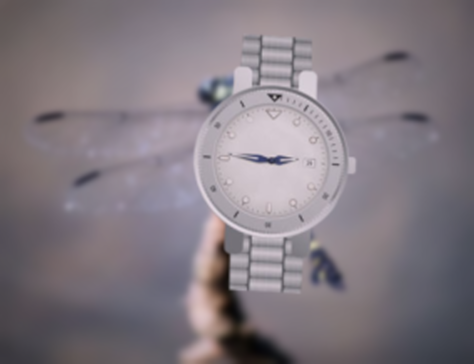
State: 2:46
